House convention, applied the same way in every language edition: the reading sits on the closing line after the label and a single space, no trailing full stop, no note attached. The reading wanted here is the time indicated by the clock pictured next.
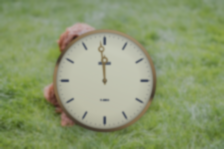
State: 11:59
